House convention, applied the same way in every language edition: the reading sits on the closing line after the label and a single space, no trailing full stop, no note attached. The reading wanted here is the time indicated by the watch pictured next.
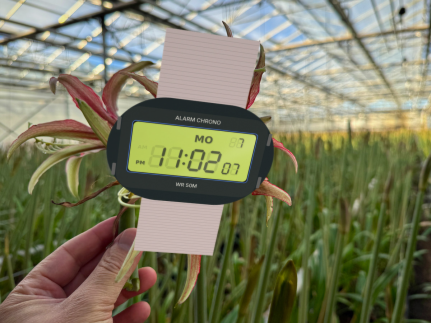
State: 11:02:07
